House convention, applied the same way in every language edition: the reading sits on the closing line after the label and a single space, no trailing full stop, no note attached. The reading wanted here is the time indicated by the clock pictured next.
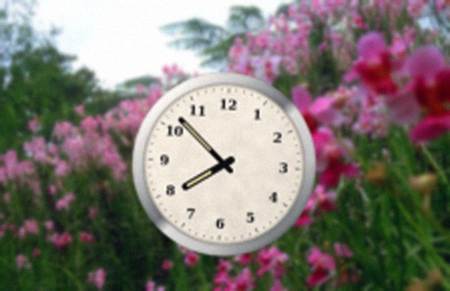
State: 7:52
